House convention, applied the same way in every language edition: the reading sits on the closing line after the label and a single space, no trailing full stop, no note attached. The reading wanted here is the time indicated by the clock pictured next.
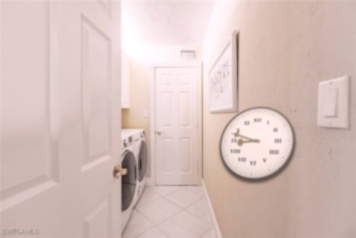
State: 8:48
